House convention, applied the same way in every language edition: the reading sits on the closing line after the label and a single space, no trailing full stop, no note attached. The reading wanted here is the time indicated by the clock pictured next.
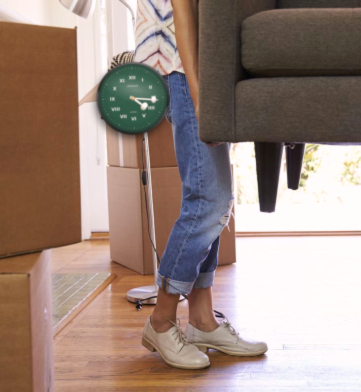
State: 4:16
